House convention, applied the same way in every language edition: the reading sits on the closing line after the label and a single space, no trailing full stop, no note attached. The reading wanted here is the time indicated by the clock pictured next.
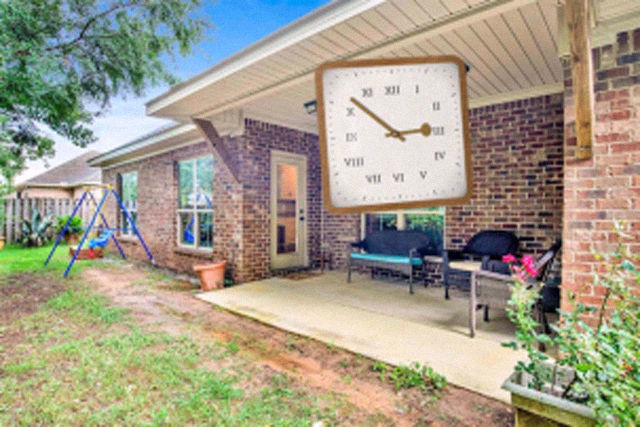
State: 2:52
